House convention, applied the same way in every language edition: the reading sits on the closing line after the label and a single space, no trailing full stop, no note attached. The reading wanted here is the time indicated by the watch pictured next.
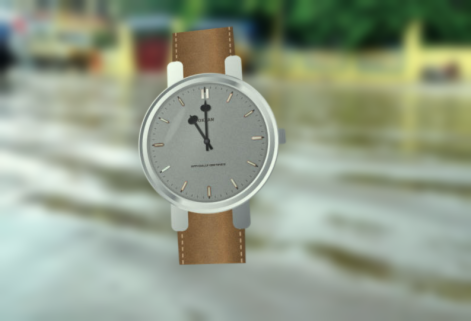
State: 11:00
